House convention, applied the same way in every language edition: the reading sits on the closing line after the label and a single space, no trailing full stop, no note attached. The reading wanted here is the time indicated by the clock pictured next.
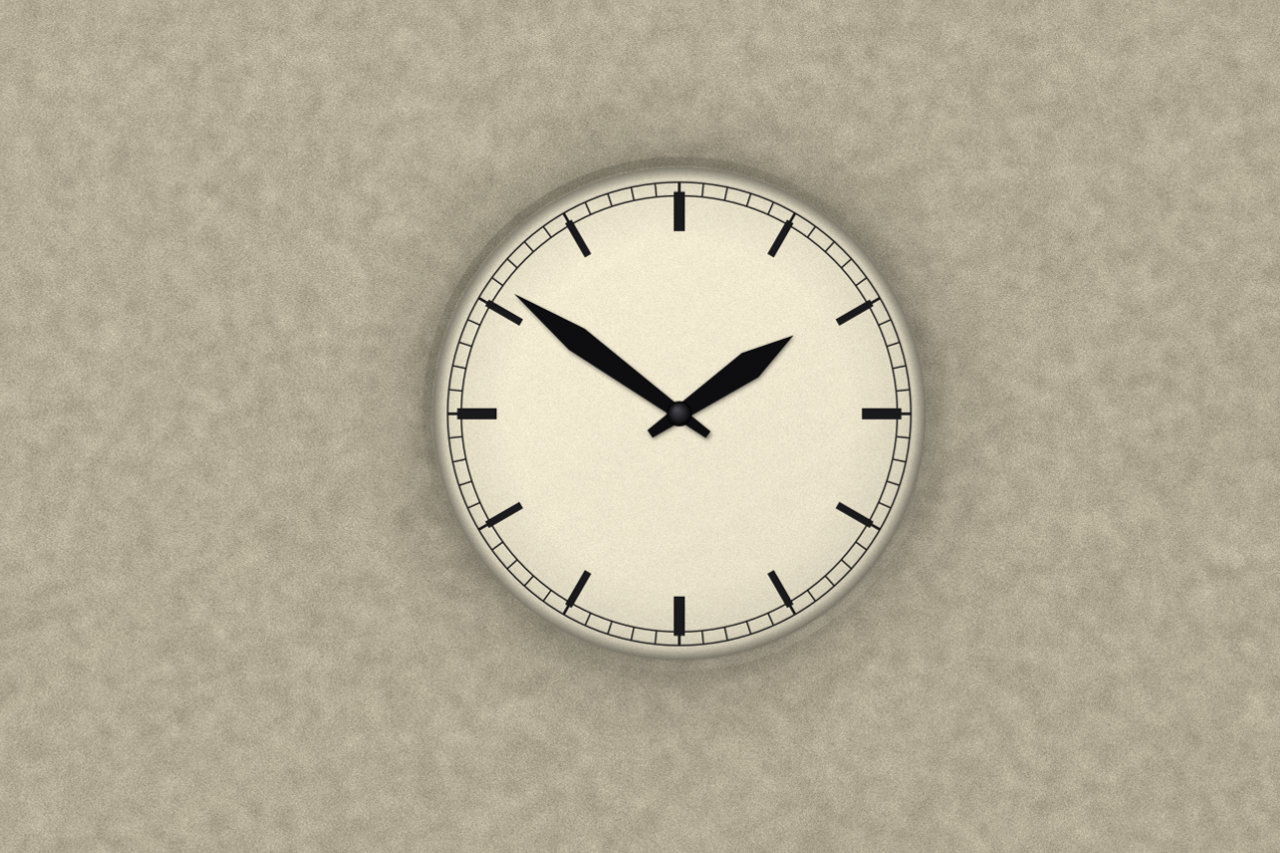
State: 1:51
